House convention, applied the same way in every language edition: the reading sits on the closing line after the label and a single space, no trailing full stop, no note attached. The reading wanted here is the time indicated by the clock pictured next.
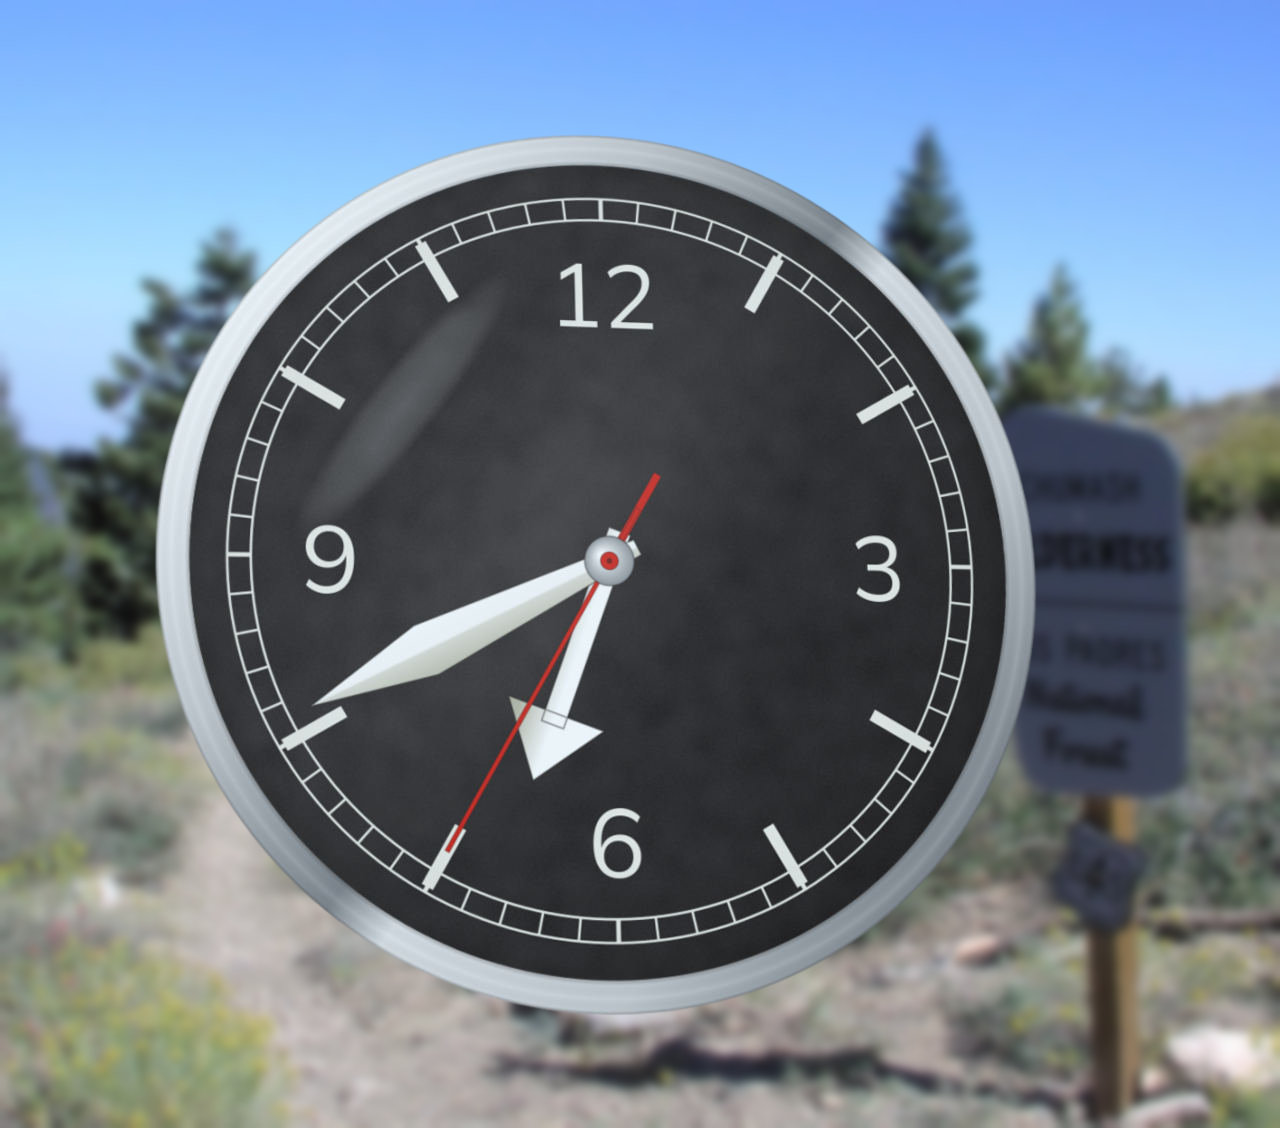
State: 6:40:35
